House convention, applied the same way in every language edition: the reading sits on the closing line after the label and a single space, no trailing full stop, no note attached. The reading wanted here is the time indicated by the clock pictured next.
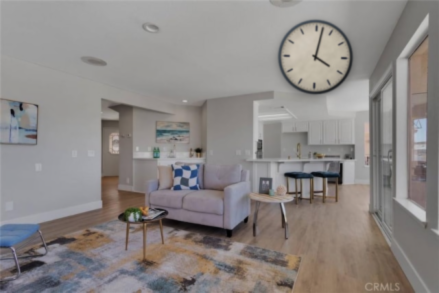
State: 4:02
